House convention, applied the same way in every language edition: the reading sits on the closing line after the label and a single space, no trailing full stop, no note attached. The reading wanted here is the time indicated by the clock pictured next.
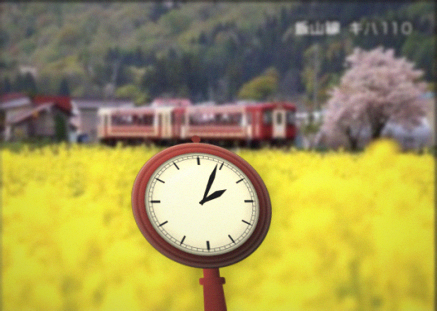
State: 2:04
